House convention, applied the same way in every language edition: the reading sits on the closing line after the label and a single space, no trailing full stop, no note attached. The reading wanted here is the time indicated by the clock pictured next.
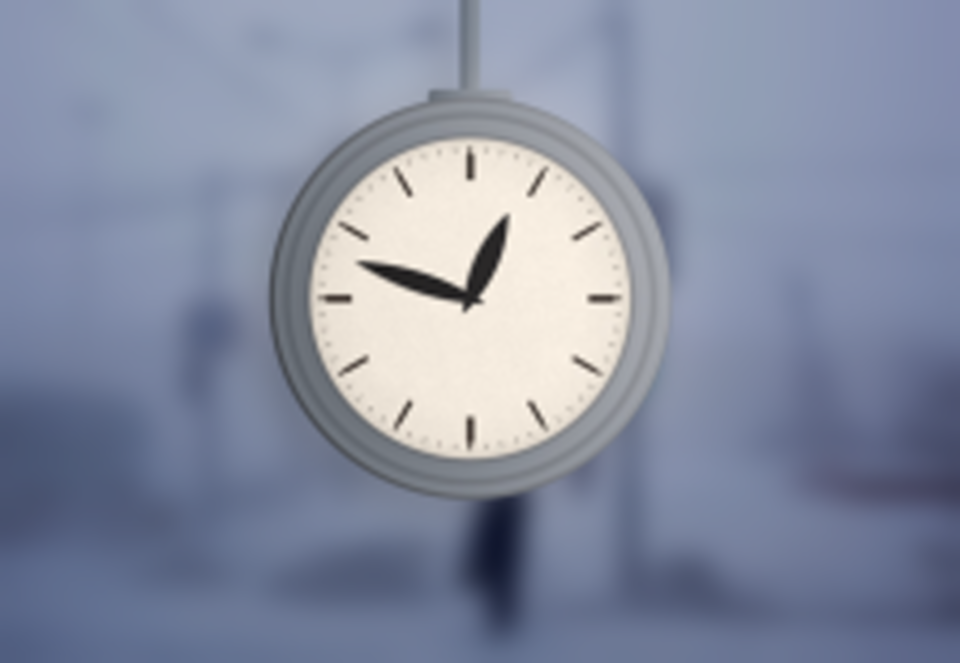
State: 12:48
